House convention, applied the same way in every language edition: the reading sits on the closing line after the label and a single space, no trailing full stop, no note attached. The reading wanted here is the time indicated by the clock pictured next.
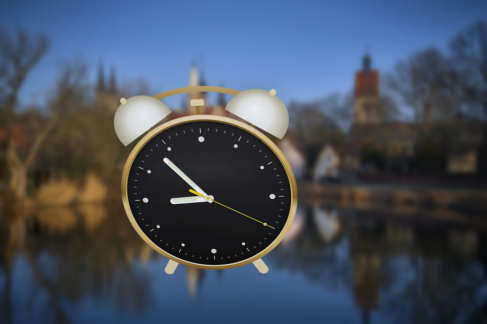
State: 8:53:20
